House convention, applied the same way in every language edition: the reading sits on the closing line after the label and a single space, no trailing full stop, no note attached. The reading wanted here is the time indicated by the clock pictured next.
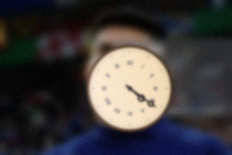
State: 4:21
